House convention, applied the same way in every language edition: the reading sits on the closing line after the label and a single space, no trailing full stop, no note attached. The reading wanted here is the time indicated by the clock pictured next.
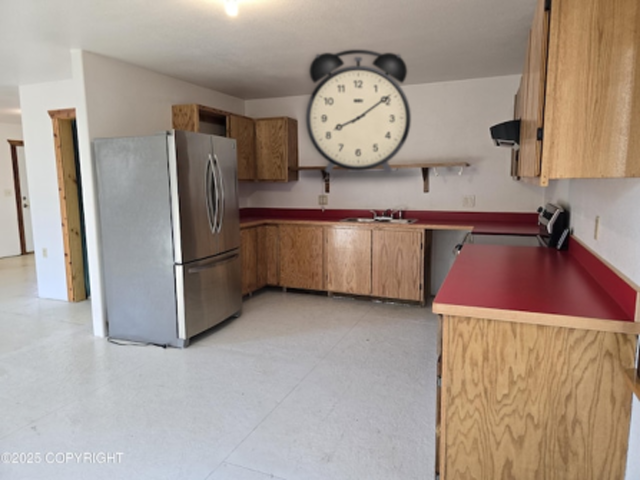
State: 8:09
